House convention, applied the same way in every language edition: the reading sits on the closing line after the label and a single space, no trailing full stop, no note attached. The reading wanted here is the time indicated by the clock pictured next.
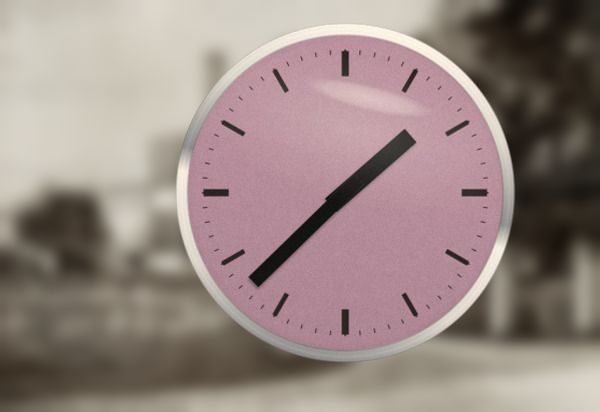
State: 1:37:38
